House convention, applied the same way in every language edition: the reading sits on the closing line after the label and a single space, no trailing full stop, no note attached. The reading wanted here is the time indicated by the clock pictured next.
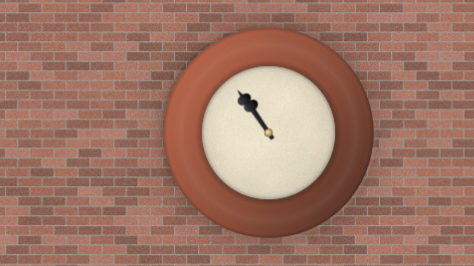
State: 10:54
